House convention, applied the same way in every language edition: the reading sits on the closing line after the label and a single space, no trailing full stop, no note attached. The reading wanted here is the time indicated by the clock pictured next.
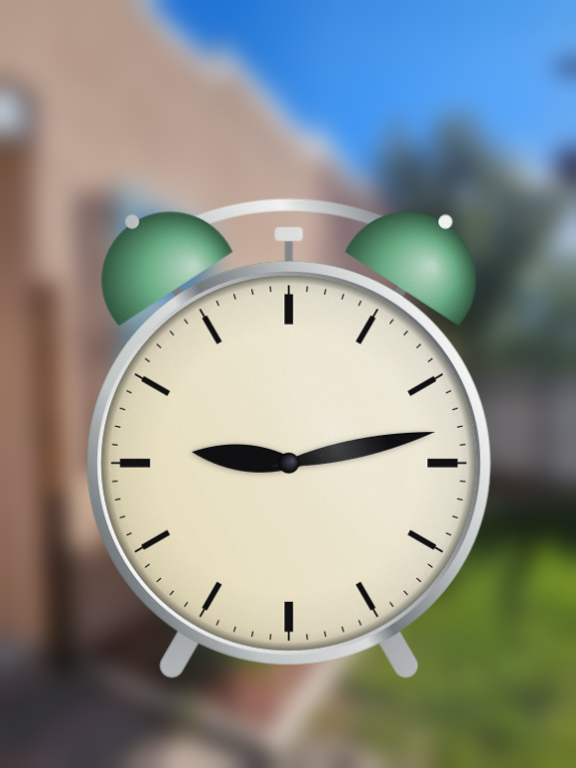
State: 9:13
